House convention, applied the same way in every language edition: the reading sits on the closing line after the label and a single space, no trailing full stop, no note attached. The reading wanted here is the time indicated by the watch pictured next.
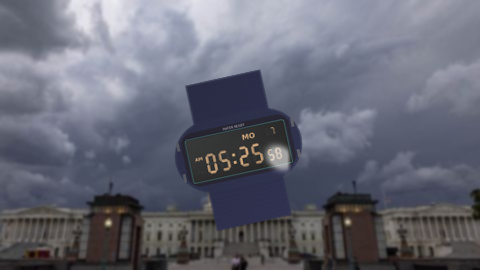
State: 5:25:58
